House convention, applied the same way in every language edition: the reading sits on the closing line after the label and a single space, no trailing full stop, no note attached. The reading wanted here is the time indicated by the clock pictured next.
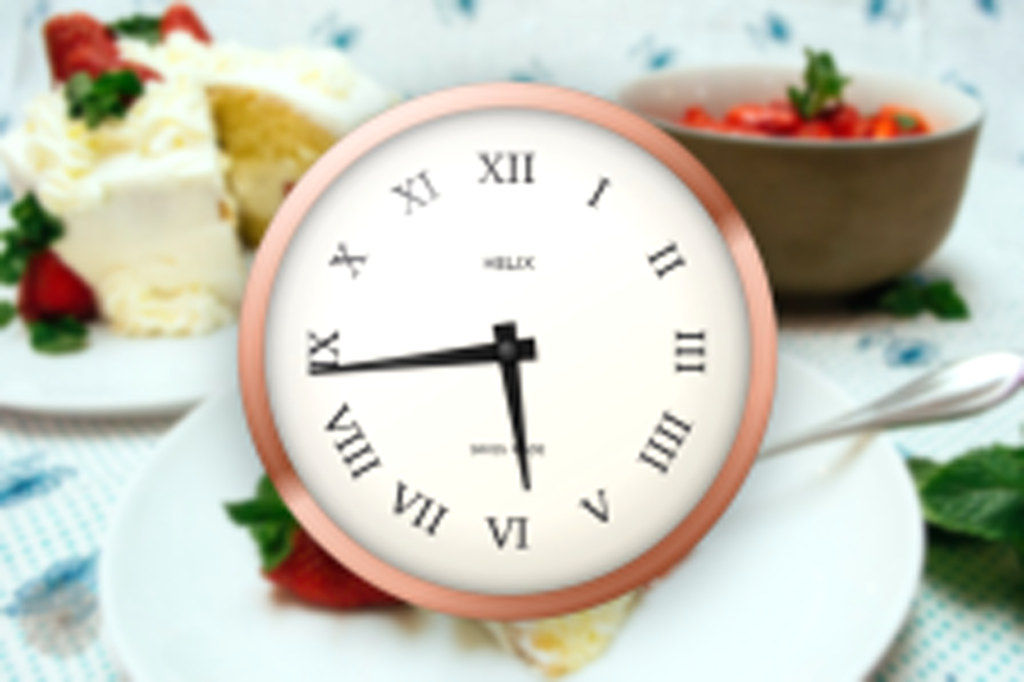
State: 5:44
